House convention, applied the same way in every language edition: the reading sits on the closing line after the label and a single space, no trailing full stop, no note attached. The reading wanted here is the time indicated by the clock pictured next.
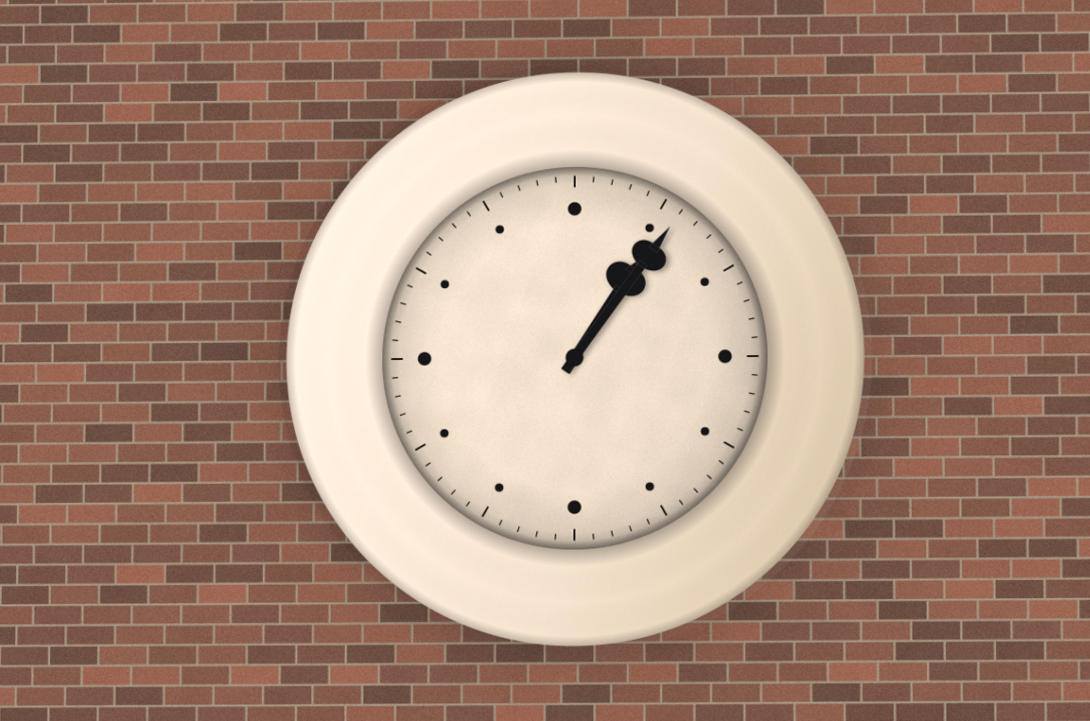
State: 1:06
